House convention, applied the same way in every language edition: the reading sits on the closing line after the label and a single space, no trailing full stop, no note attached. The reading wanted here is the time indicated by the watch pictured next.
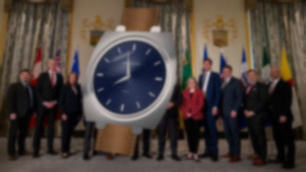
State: 7:58
